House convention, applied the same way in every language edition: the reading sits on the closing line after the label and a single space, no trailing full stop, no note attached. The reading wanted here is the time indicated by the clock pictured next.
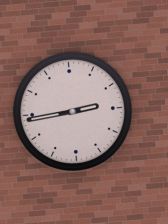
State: 2:44
